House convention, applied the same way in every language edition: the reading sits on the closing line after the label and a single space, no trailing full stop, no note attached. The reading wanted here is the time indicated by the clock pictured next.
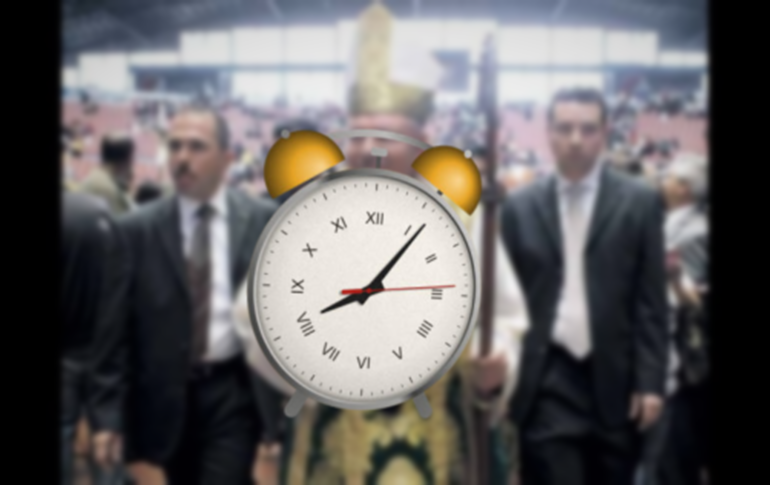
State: 8:06:14
